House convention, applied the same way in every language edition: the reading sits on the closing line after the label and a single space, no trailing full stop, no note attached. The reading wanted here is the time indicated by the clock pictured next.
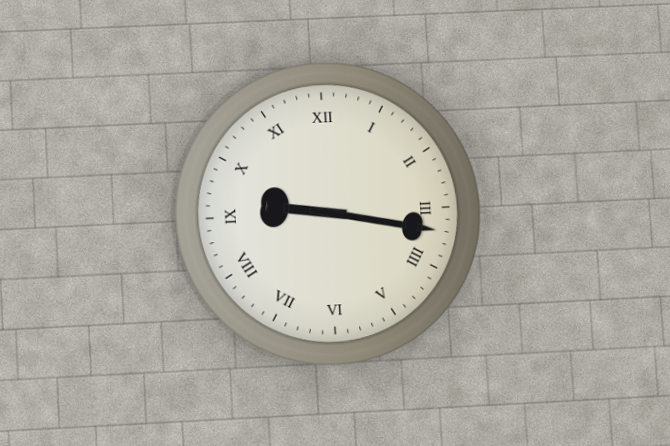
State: 9:17
